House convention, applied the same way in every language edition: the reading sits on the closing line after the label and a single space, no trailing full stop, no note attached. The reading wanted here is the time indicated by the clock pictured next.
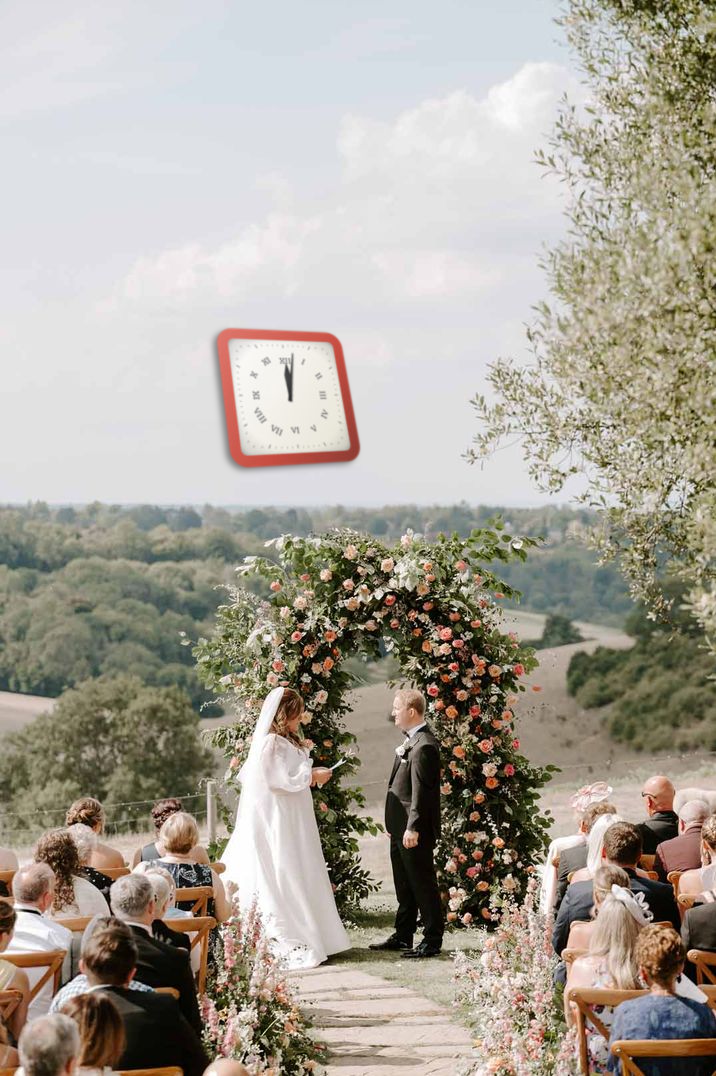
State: 12:02
